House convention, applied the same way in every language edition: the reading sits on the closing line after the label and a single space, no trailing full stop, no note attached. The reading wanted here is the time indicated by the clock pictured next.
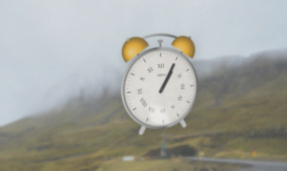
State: 1:05
